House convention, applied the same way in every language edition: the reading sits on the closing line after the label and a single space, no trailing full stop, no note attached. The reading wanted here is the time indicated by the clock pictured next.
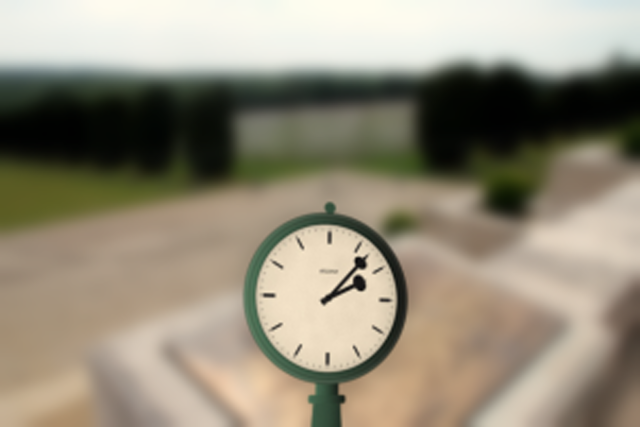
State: 2:07
